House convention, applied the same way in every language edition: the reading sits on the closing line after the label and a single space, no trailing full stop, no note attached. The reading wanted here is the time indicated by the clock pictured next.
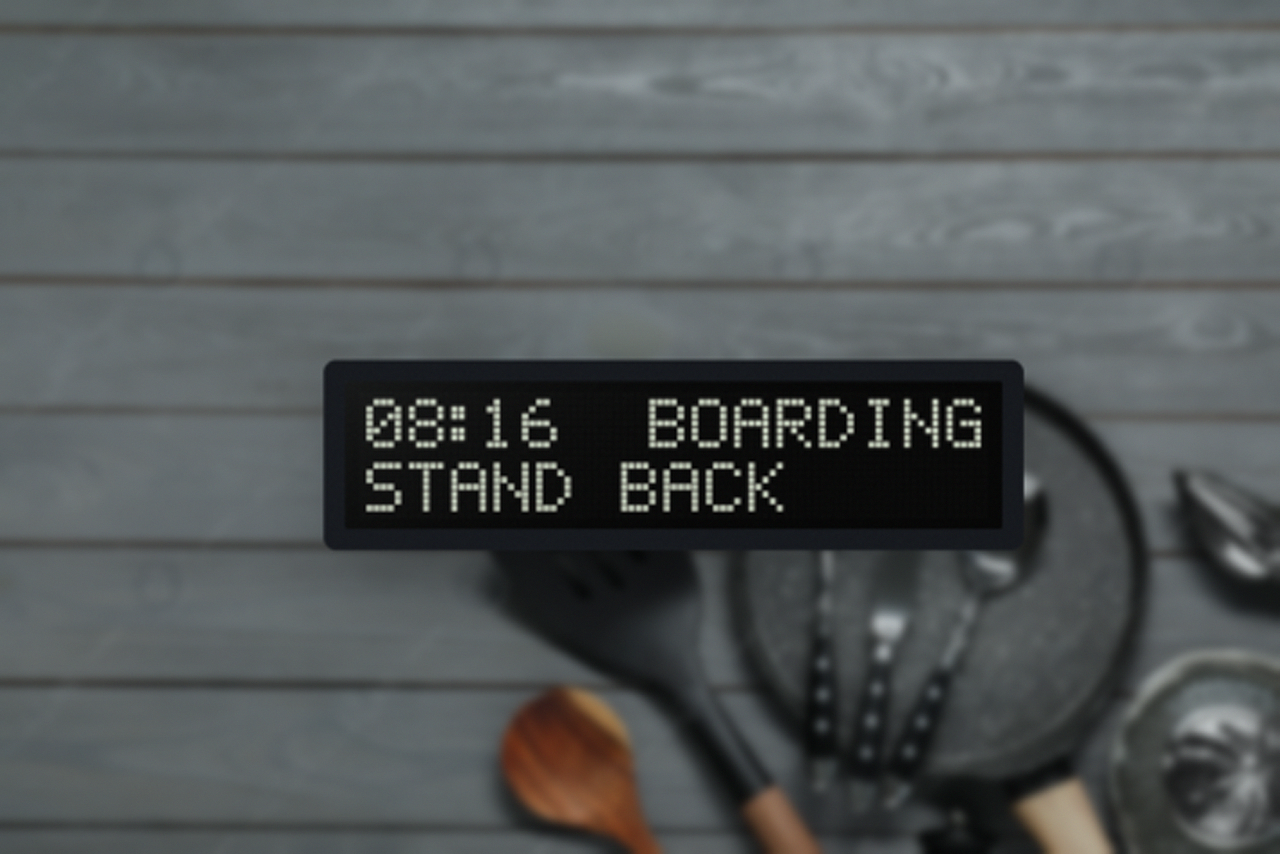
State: 8:16
